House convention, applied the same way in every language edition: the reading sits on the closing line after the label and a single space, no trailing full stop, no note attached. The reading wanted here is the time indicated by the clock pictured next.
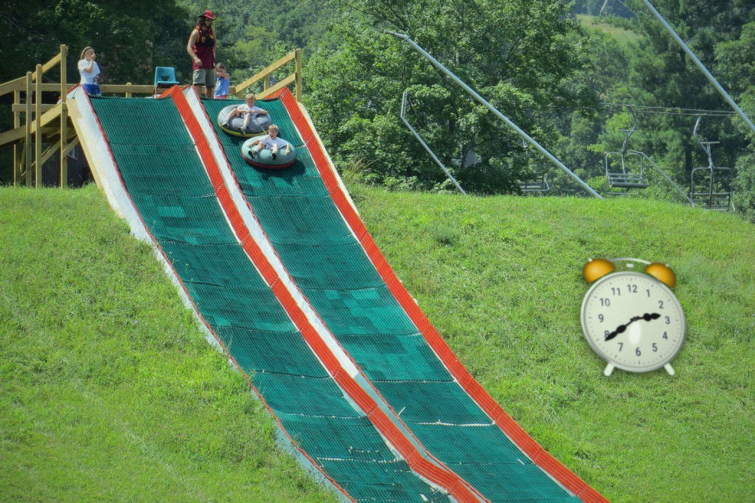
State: 2:39
